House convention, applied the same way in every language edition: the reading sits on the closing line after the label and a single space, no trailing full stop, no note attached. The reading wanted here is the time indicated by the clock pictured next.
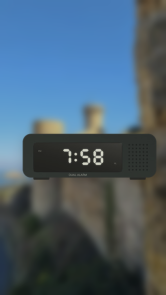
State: 7:58
